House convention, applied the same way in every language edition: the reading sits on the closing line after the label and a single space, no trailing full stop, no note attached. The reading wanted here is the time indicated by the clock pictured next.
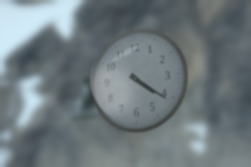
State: 4:21
